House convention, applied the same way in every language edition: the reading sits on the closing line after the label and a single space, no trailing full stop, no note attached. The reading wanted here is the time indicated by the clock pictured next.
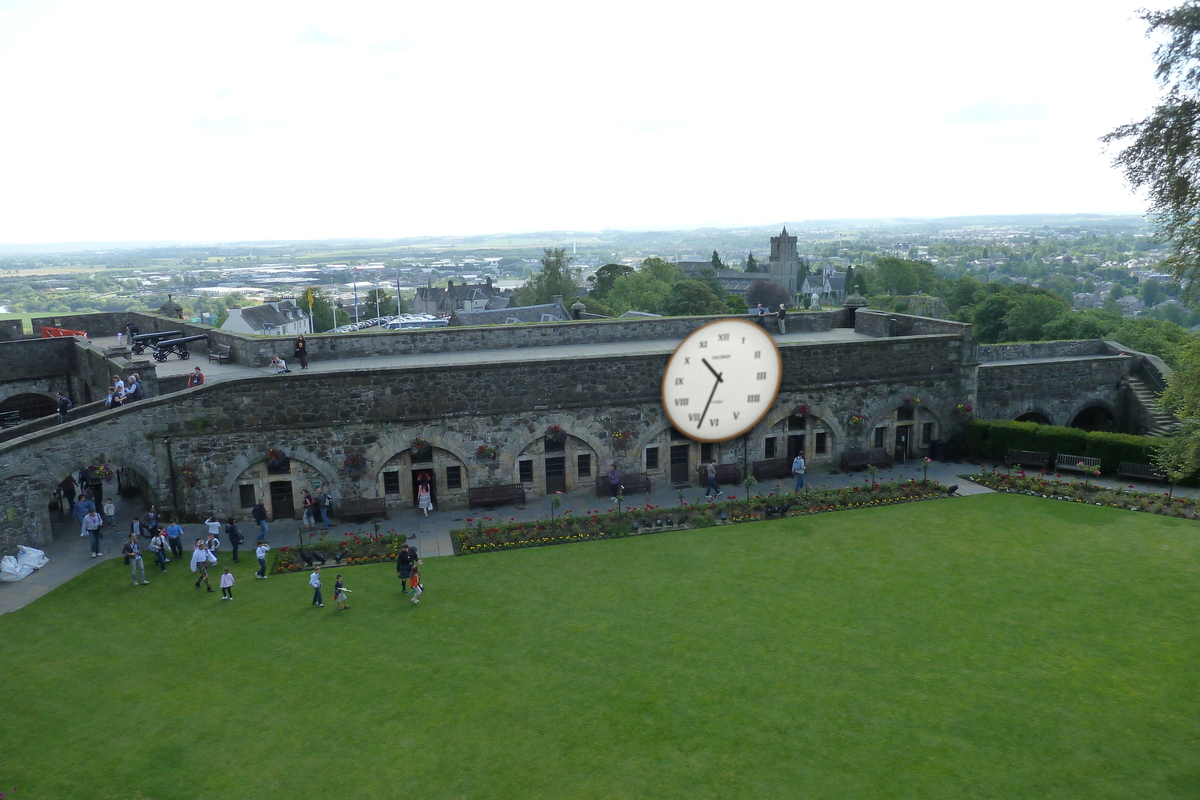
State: 10:33
